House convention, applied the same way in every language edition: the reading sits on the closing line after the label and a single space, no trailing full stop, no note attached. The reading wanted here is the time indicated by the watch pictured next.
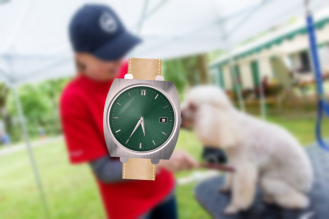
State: 5:35
